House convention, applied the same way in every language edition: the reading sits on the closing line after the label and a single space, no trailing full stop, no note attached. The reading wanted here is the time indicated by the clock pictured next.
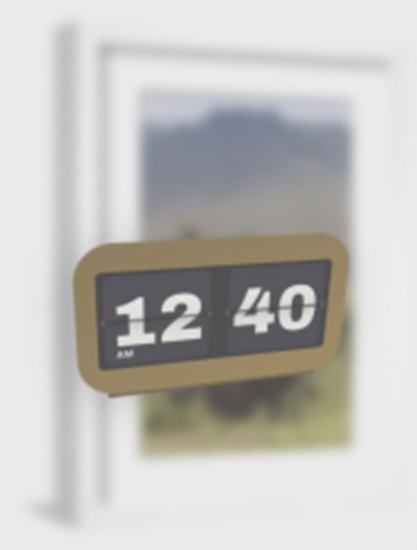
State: 12:40
